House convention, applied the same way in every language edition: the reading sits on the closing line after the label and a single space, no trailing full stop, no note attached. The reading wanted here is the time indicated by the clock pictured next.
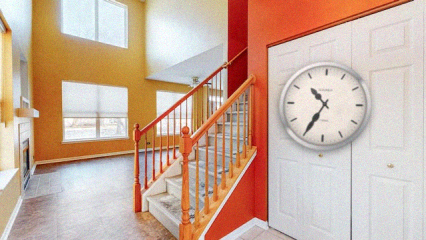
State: 10:35
